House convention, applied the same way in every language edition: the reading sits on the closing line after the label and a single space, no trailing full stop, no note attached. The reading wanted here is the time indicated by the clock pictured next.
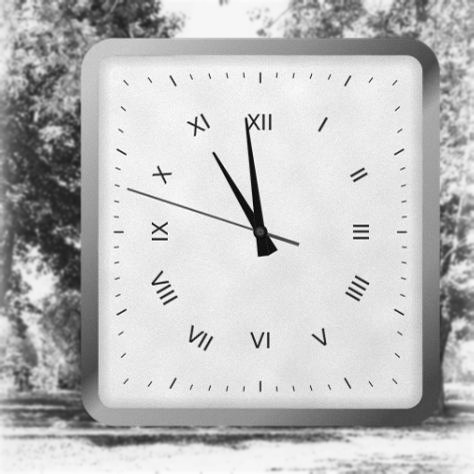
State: 10:58:48
